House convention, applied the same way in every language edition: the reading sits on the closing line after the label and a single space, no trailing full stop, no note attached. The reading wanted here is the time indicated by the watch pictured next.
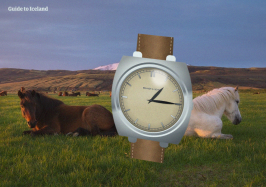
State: 1:15
